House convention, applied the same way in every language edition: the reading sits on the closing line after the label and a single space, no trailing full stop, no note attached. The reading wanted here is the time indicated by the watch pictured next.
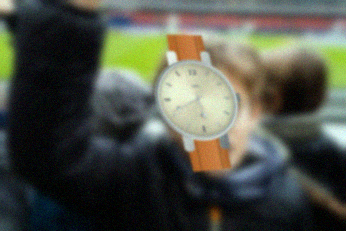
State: 5:41
